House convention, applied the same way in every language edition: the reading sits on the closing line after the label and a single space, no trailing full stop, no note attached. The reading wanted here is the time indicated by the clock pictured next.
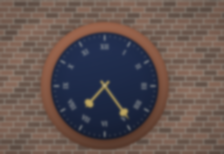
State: 7:24
